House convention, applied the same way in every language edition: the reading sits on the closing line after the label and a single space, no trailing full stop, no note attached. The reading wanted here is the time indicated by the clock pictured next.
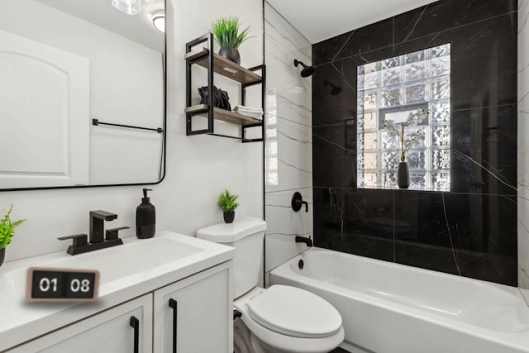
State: 1:08
